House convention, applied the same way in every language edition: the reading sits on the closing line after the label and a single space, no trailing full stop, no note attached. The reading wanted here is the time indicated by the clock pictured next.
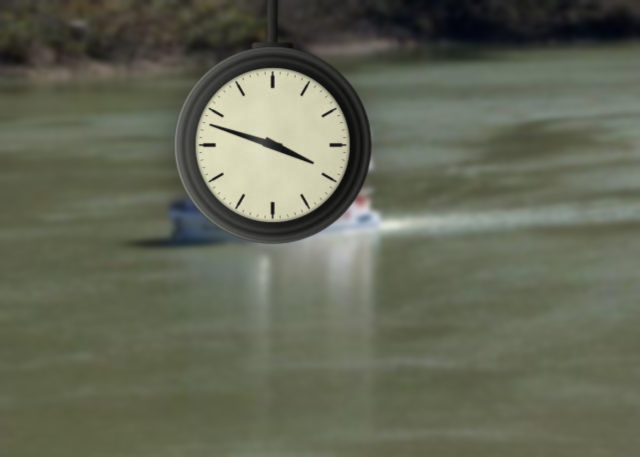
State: 3:48
